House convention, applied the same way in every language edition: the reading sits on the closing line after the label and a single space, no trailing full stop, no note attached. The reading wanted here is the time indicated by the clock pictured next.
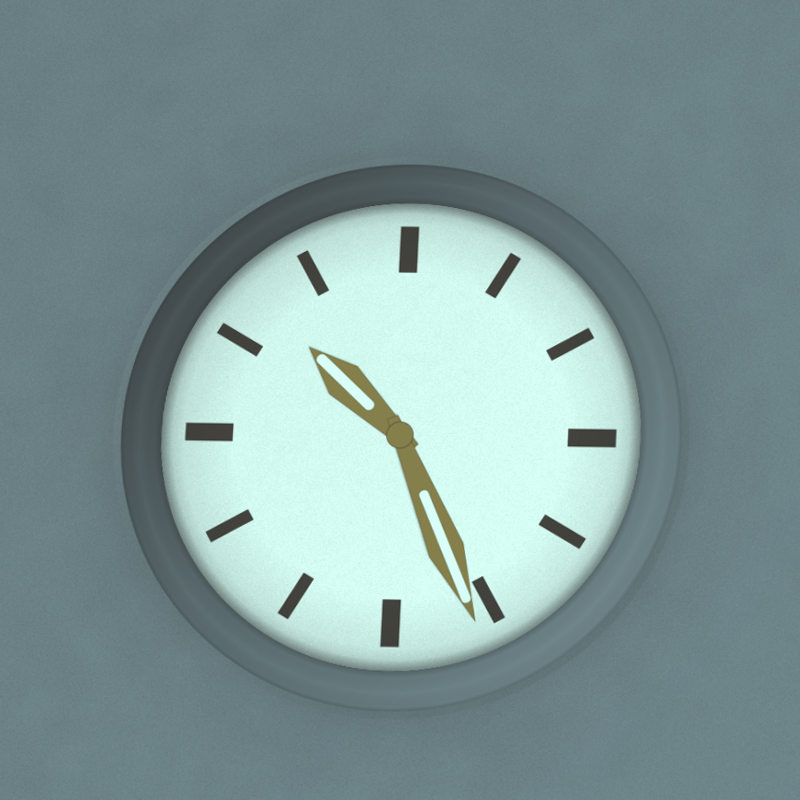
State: 10:26
